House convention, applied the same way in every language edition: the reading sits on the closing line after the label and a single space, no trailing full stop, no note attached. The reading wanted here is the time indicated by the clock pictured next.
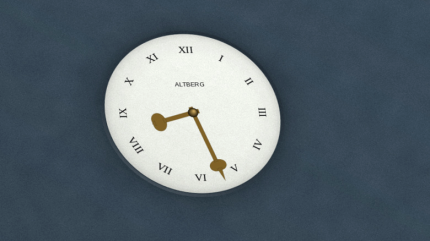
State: 8:27
